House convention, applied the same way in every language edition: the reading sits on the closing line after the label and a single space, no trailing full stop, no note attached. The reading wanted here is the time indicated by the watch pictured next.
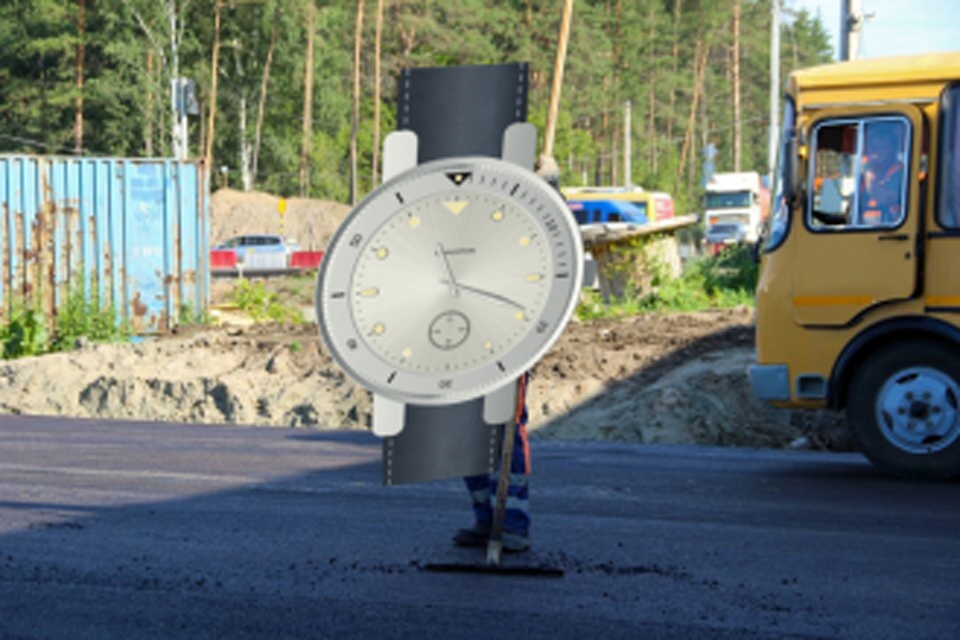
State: 11:19
